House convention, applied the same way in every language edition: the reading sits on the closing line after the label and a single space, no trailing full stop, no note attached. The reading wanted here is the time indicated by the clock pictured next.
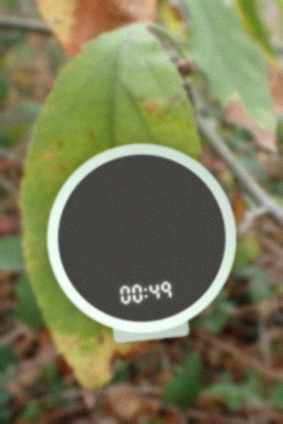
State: 0:49
